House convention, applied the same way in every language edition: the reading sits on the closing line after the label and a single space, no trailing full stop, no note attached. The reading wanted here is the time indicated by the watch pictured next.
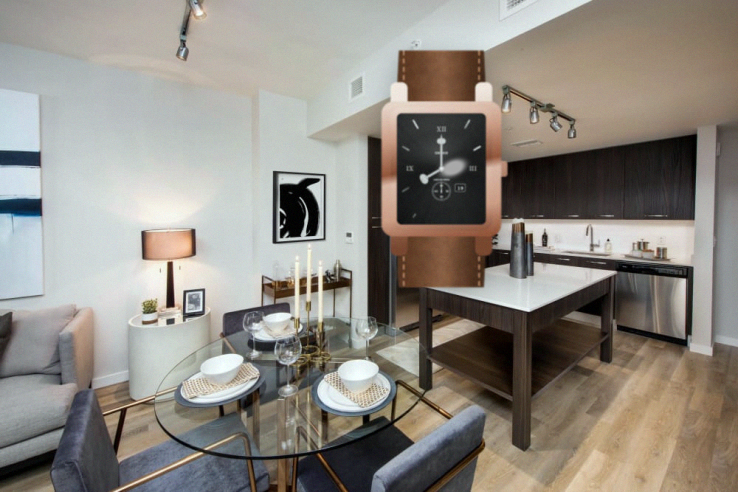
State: 8:00
